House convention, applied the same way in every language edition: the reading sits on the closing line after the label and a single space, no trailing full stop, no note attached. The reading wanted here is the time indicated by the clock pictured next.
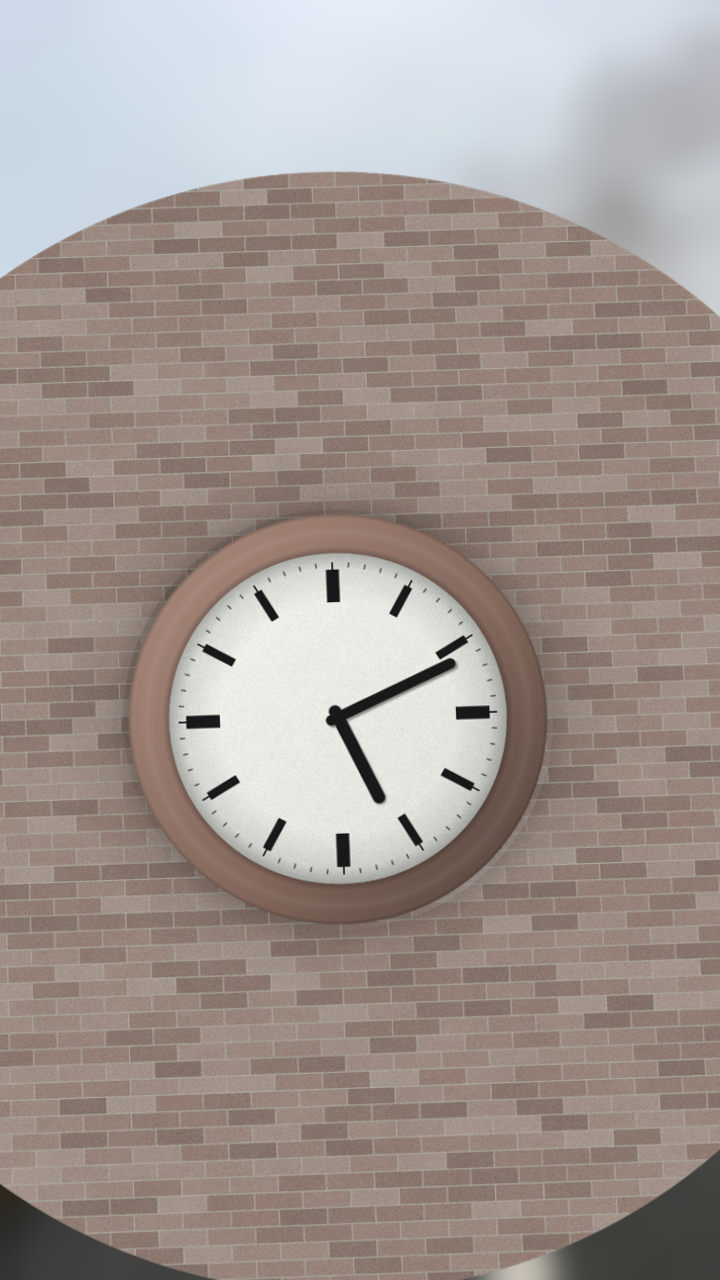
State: 5:11
